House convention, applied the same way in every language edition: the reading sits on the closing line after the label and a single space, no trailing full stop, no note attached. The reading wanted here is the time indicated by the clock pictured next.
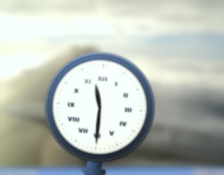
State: 11:30
